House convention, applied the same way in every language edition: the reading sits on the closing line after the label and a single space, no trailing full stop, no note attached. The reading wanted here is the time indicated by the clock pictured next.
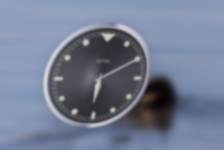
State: 6:10
